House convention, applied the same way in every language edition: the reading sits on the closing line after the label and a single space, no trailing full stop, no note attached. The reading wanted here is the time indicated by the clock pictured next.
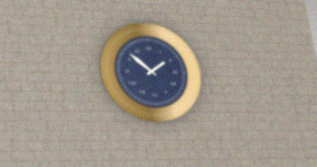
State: 1:52
